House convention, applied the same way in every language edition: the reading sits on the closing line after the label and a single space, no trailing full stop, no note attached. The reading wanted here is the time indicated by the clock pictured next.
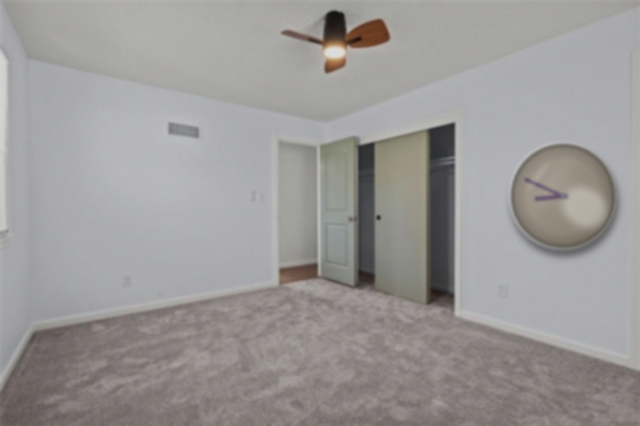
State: 8:49
